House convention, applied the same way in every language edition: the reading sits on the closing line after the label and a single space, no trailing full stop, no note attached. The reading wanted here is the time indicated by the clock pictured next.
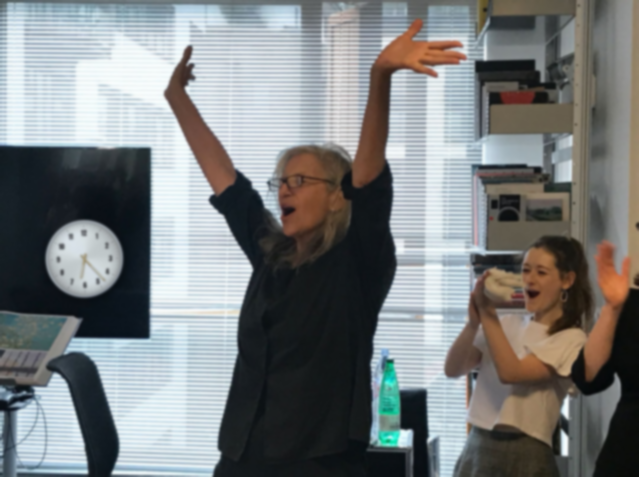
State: 6:23
